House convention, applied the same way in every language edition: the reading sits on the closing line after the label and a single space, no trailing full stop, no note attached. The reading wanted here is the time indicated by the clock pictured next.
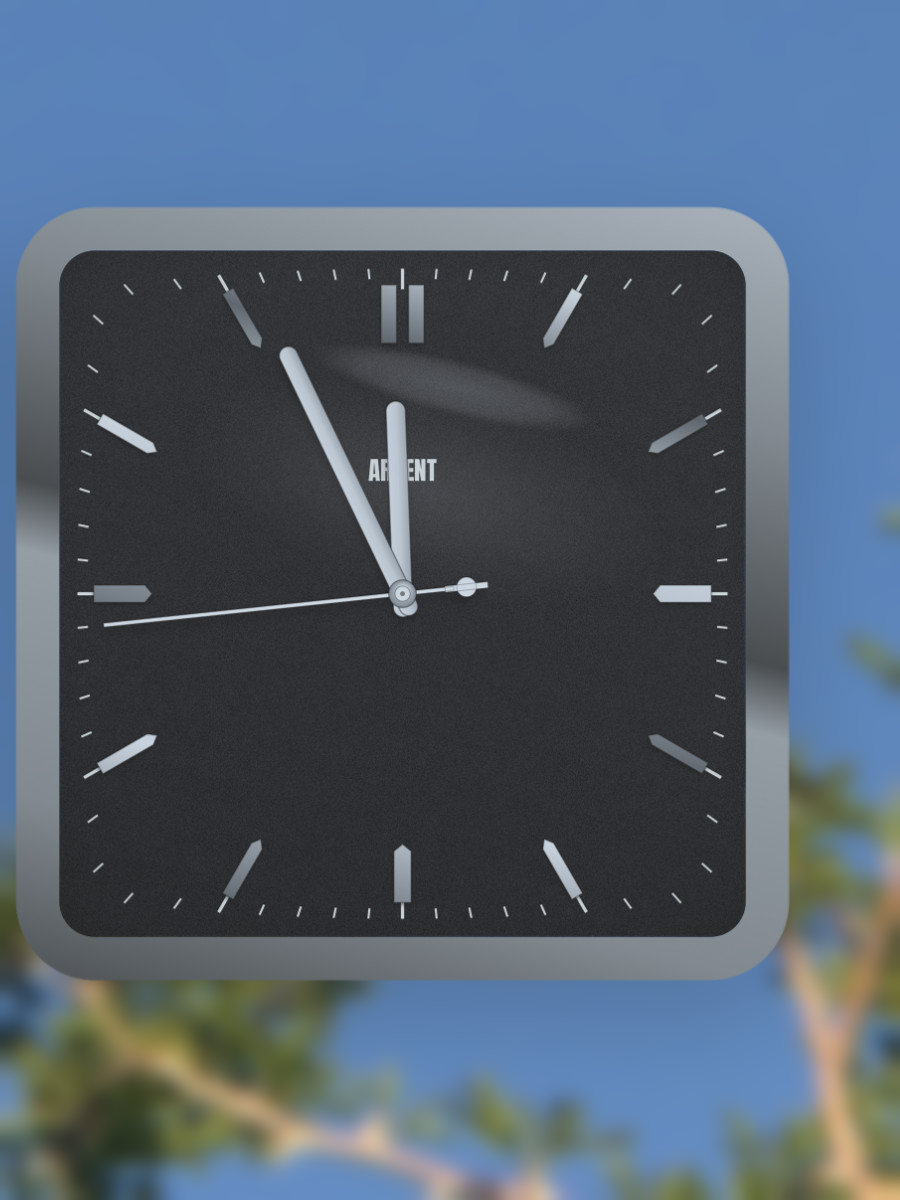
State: 11:55:44
